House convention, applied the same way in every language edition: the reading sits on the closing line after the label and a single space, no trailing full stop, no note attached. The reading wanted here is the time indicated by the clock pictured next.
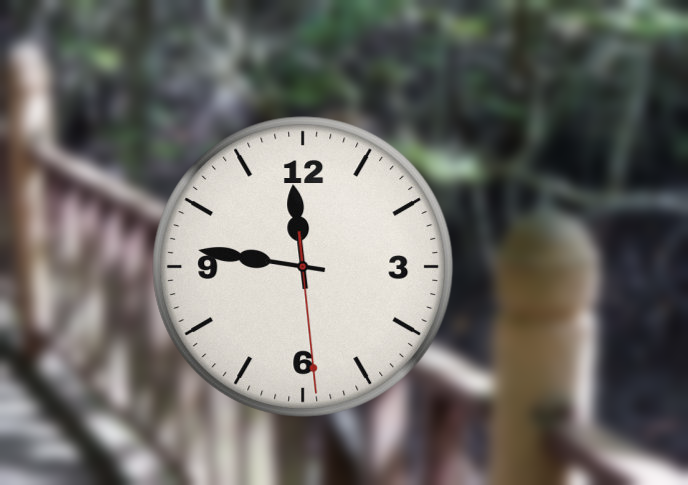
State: 11:46:29
